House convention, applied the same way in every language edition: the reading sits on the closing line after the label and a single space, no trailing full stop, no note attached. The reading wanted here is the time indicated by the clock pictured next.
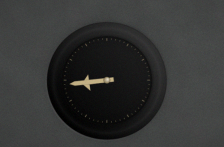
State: 8:44
